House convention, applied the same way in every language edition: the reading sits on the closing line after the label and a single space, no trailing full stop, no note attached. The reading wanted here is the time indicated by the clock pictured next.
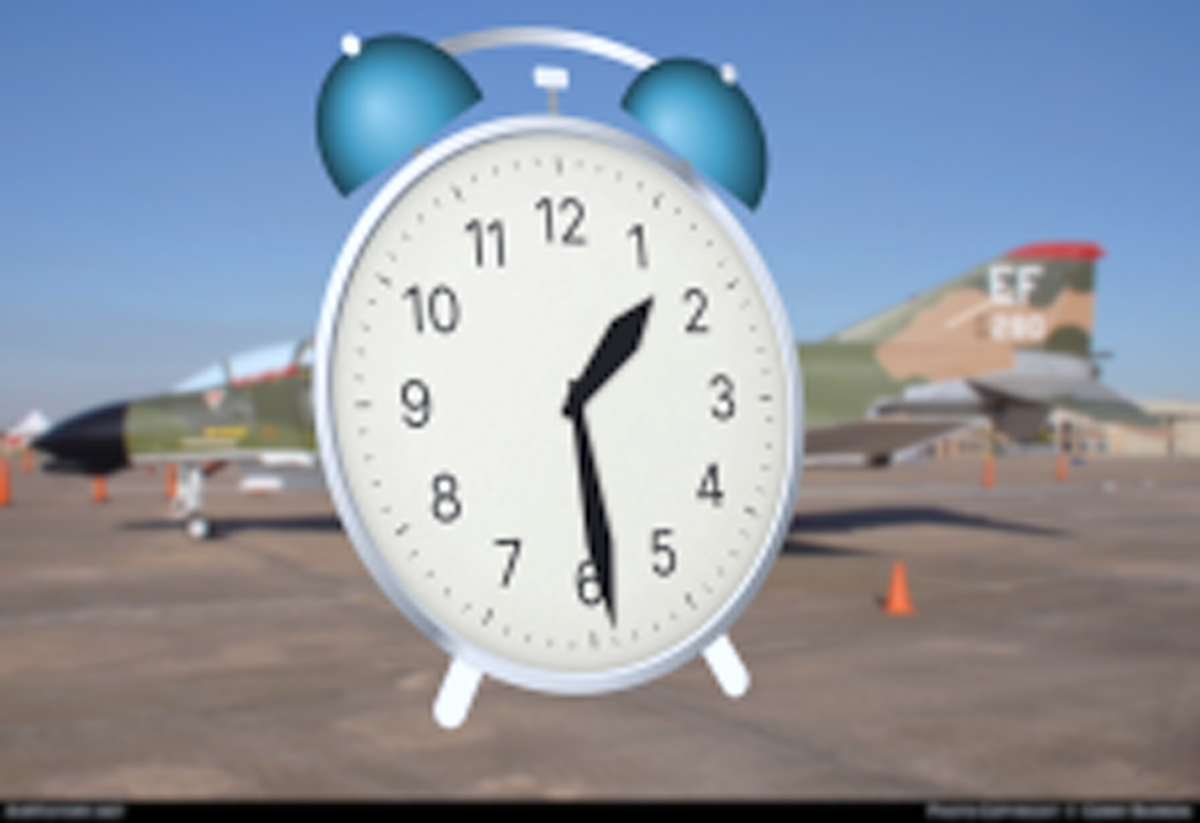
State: 1:29
